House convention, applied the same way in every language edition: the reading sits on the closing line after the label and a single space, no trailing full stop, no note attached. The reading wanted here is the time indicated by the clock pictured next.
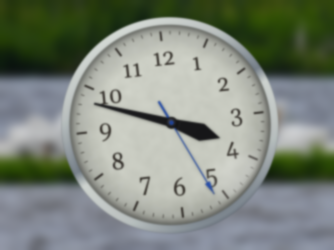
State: 3:48:26
